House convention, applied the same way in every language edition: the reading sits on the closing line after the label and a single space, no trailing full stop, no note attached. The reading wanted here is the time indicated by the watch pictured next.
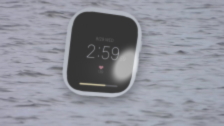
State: 2:59
